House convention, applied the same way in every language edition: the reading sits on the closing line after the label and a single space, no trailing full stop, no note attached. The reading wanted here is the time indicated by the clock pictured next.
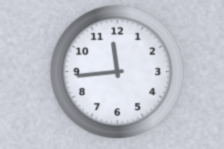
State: 11:44
